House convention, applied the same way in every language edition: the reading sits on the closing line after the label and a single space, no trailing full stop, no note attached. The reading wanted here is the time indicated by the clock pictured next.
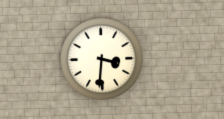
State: 3:31
